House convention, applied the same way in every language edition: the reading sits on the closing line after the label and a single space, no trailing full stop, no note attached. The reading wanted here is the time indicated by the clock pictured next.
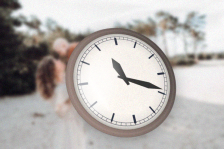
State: 11:19
